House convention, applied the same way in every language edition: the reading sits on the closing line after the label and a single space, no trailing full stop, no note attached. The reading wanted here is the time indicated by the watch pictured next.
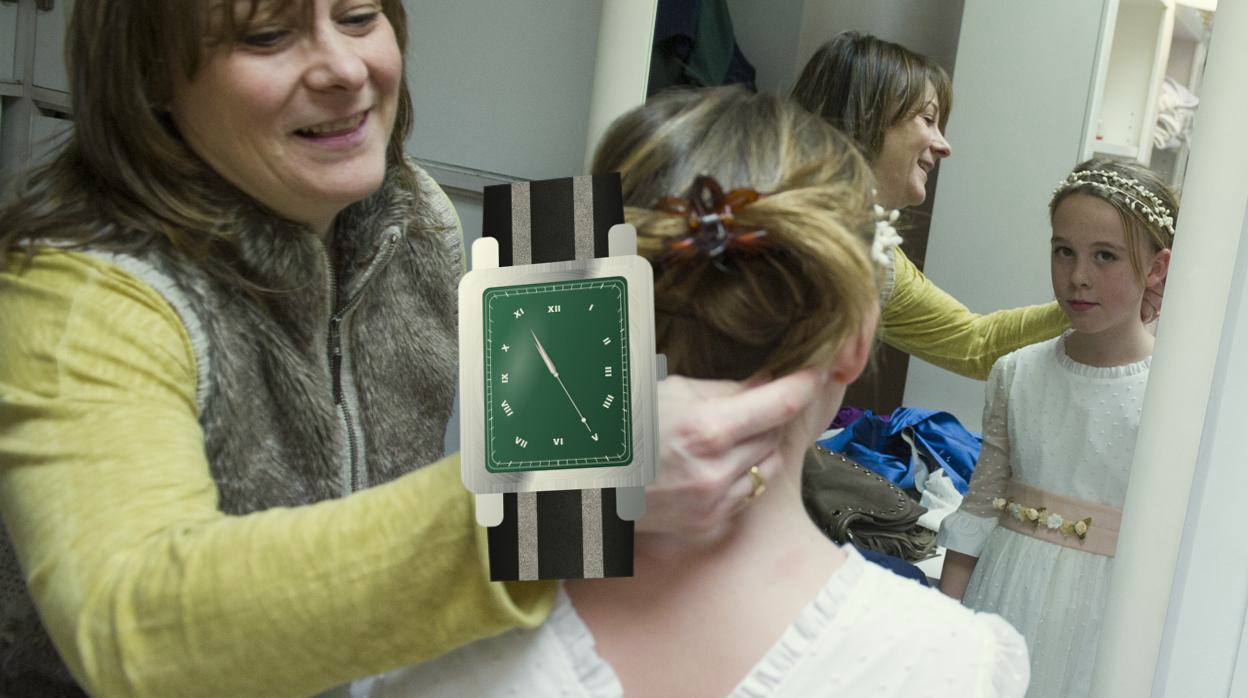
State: 10:55:25
